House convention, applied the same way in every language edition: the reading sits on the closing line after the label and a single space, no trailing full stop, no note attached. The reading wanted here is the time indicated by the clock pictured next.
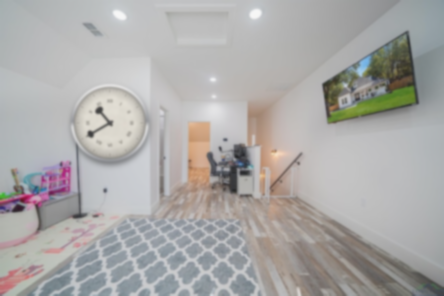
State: 10:40
